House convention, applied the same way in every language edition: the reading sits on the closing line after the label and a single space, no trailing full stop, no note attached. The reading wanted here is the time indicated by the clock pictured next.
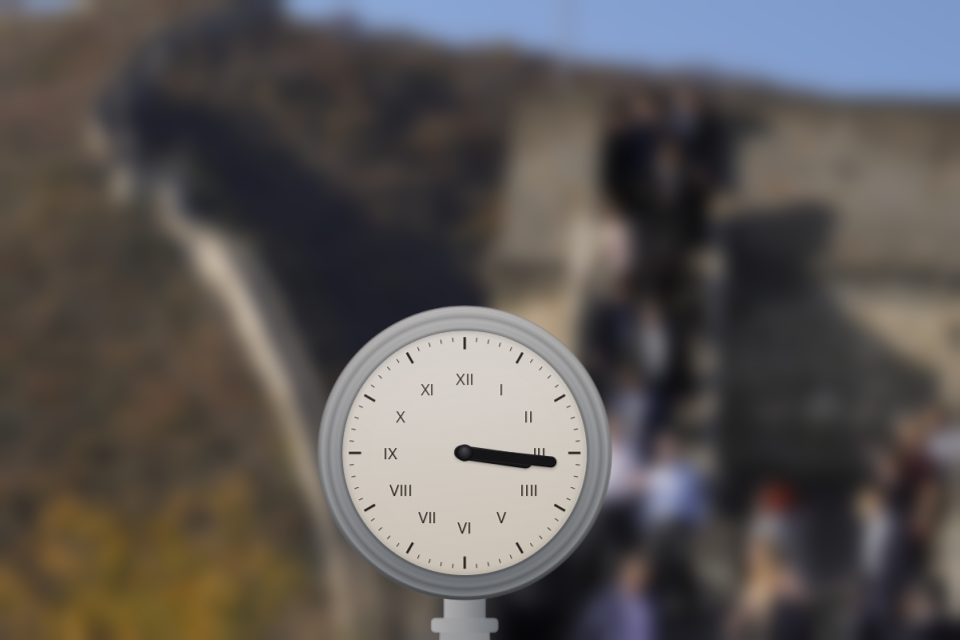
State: 3:16
